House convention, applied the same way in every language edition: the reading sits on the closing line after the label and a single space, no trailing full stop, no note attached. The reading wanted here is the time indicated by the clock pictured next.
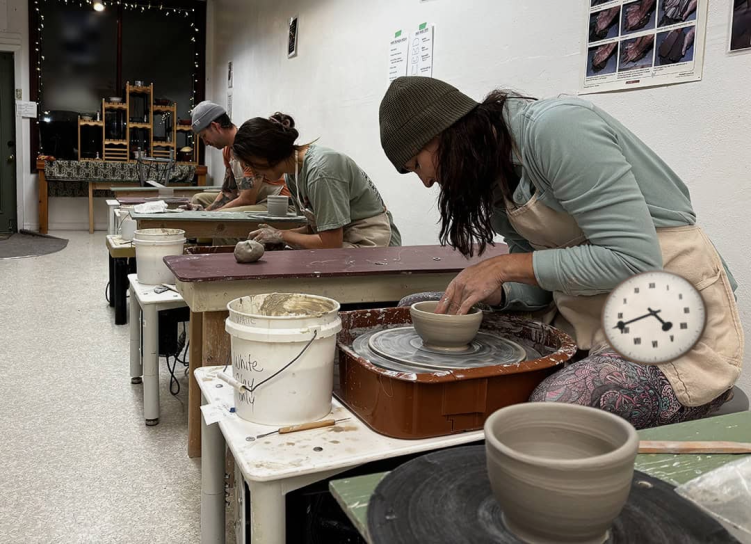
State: 4:42
